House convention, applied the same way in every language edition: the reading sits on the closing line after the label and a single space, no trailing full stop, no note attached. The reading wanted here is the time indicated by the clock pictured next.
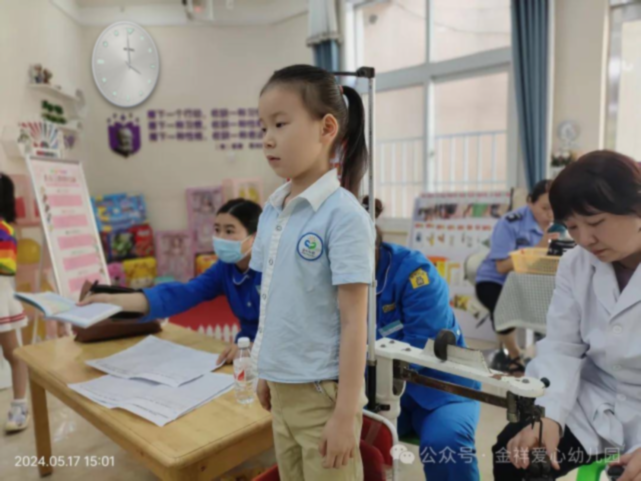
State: 3:59
